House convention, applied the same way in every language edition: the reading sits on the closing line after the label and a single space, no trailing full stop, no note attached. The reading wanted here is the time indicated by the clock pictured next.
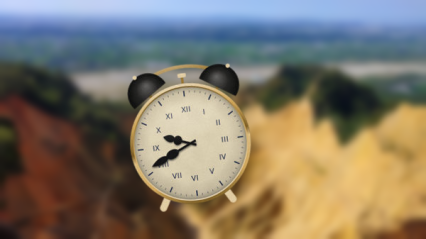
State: 9:41
